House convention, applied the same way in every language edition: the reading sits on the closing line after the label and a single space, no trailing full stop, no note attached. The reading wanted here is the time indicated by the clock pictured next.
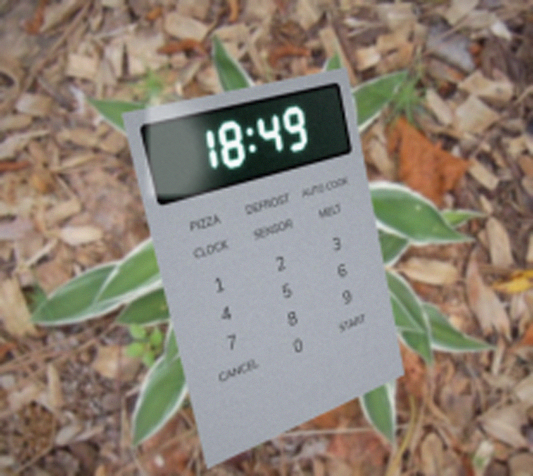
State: 18:49
